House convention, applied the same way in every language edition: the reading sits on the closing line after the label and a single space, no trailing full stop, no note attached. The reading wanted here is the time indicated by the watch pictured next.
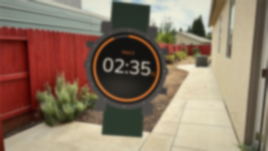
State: 2:35
